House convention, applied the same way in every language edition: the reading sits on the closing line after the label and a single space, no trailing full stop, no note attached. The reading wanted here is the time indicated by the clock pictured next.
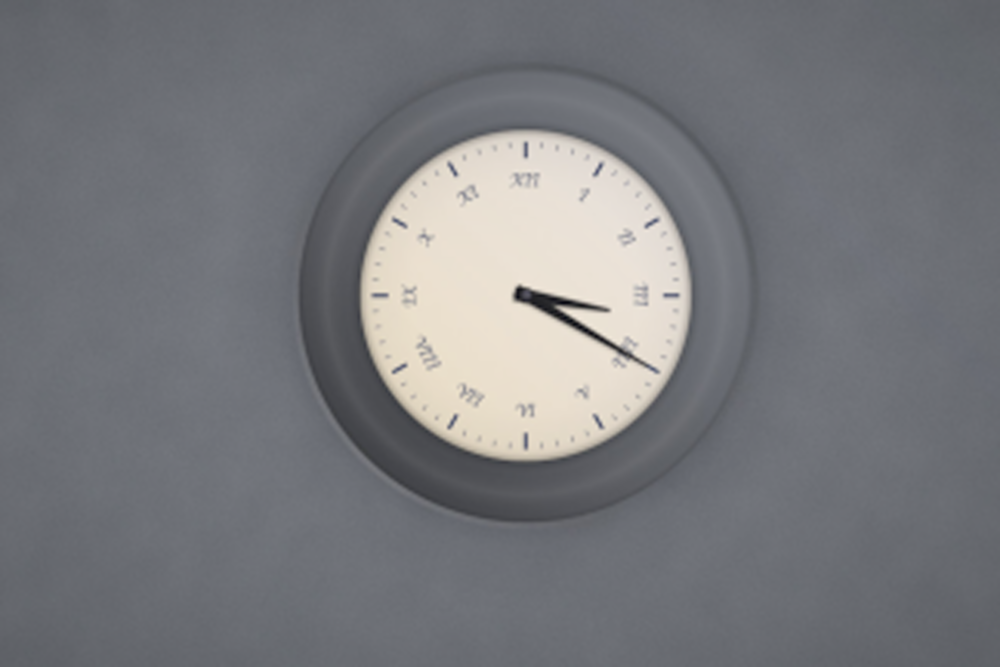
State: 3:20
